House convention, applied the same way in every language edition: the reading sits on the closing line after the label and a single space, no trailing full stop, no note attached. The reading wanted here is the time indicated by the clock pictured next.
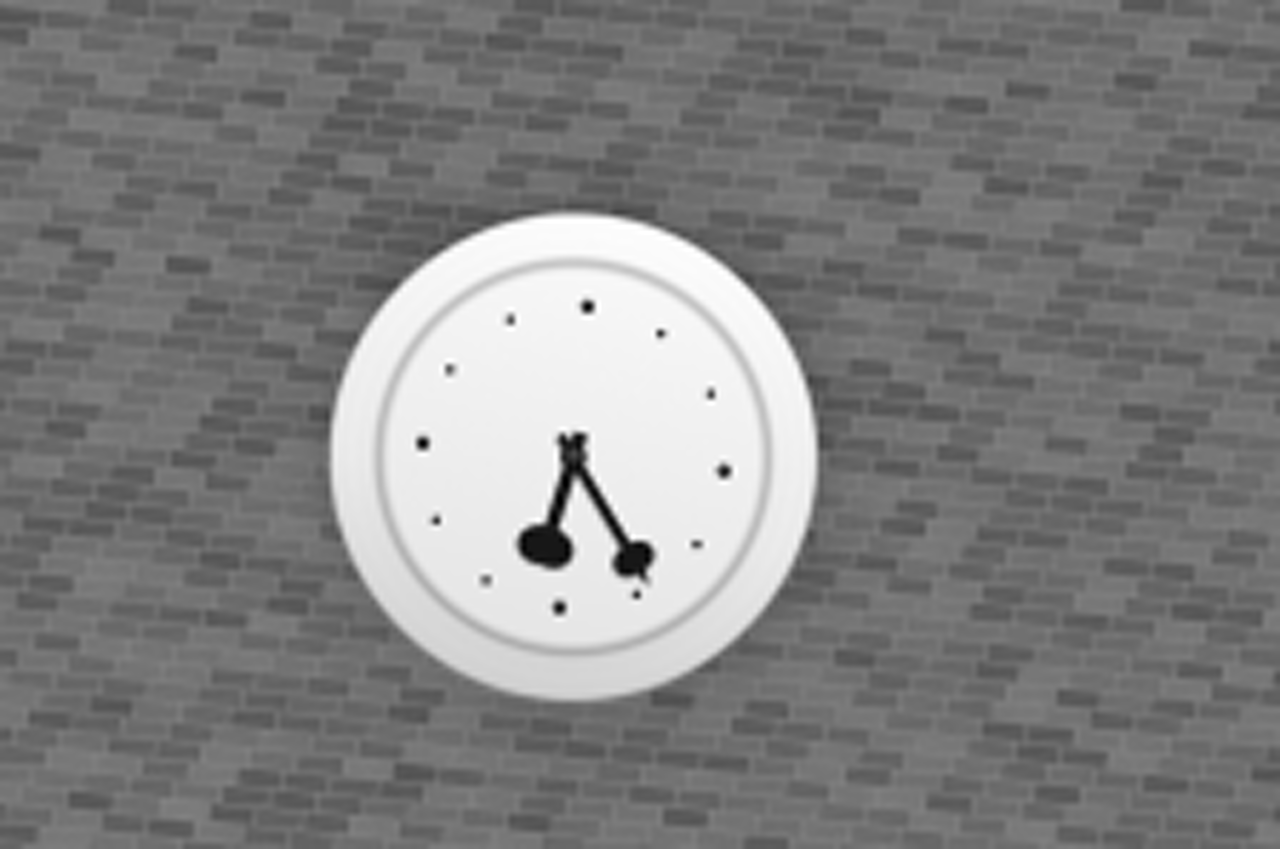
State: 6:24
